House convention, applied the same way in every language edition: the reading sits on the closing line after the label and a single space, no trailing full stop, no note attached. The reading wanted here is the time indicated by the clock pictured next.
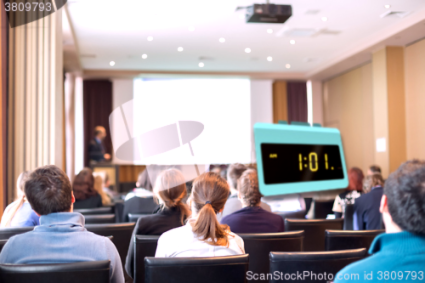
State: 1:01
